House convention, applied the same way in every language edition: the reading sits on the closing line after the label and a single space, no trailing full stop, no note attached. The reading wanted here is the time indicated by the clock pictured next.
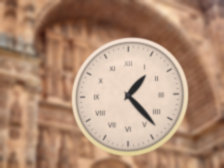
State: 1:23
